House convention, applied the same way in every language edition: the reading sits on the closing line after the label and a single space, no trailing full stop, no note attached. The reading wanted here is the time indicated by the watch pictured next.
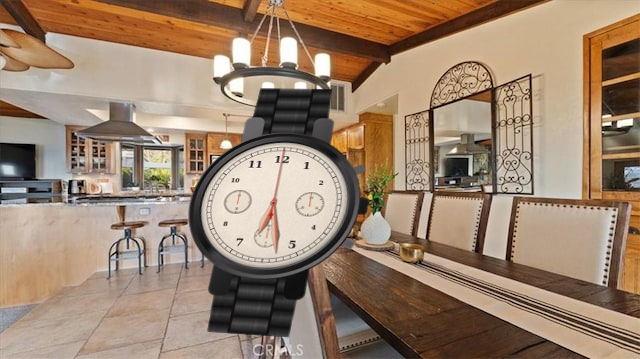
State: 6:28
